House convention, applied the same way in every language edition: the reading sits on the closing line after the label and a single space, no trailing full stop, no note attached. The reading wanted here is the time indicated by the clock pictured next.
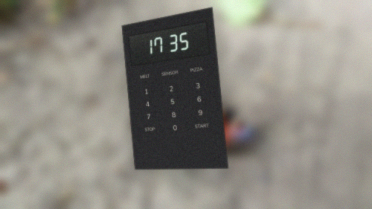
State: 17:35
